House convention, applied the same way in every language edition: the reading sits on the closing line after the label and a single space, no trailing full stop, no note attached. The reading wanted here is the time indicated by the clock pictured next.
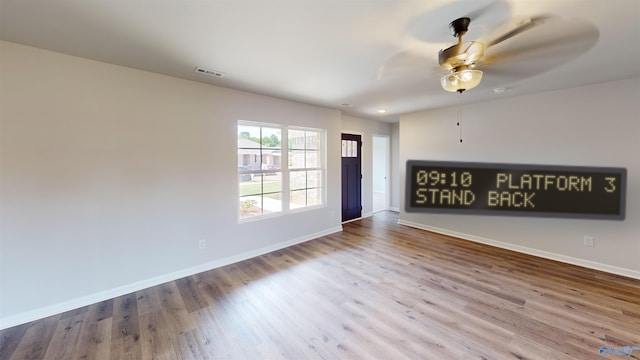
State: 9:10
